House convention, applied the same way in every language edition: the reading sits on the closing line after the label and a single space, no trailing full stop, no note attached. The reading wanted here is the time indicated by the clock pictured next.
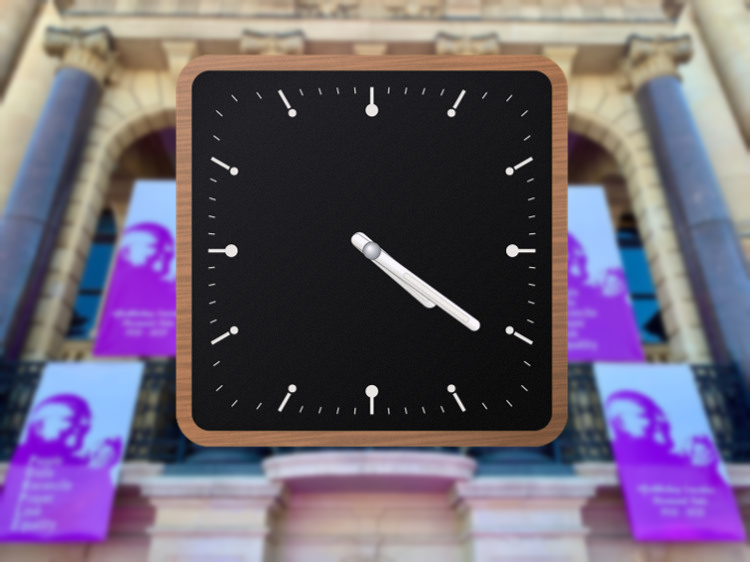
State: 4:21
